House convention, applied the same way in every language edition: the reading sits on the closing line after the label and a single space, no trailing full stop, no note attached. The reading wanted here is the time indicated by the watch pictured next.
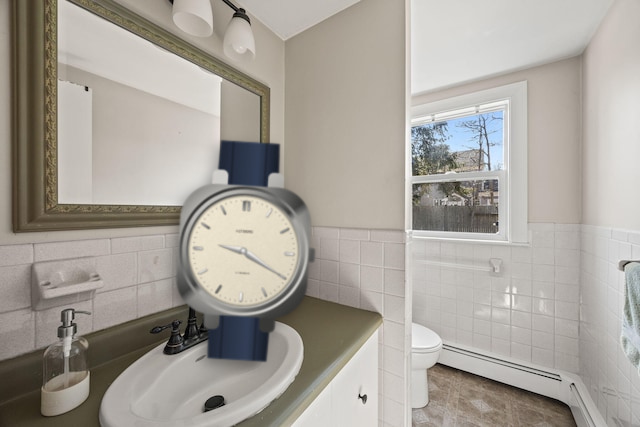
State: 9:20
